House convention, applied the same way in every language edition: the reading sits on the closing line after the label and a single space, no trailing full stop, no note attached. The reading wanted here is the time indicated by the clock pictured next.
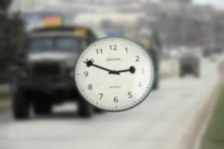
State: 2:49
